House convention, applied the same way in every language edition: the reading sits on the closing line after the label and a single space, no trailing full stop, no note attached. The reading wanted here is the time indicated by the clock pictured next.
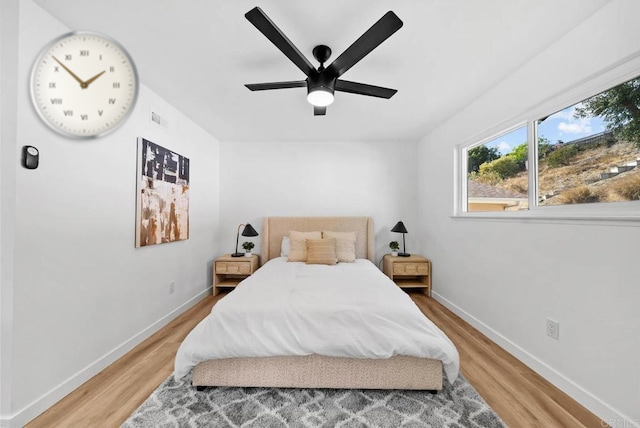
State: 1:52
